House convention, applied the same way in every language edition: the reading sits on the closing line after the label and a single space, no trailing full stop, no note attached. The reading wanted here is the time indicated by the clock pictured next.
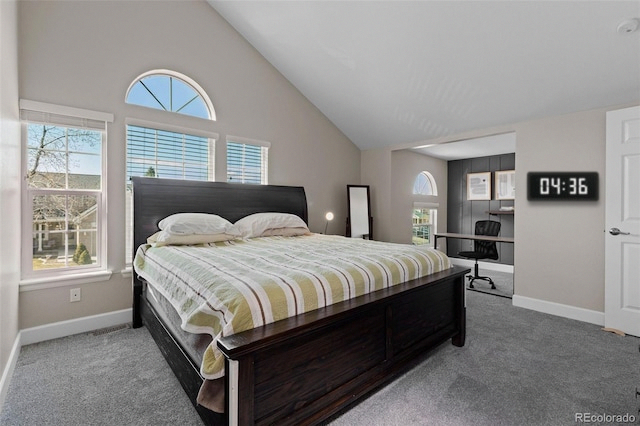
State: 4:36
